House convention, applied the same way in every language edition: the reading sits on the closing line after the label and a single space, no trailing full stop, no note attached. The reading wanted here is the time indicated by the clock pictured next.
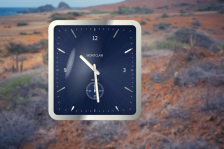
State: 10:29
